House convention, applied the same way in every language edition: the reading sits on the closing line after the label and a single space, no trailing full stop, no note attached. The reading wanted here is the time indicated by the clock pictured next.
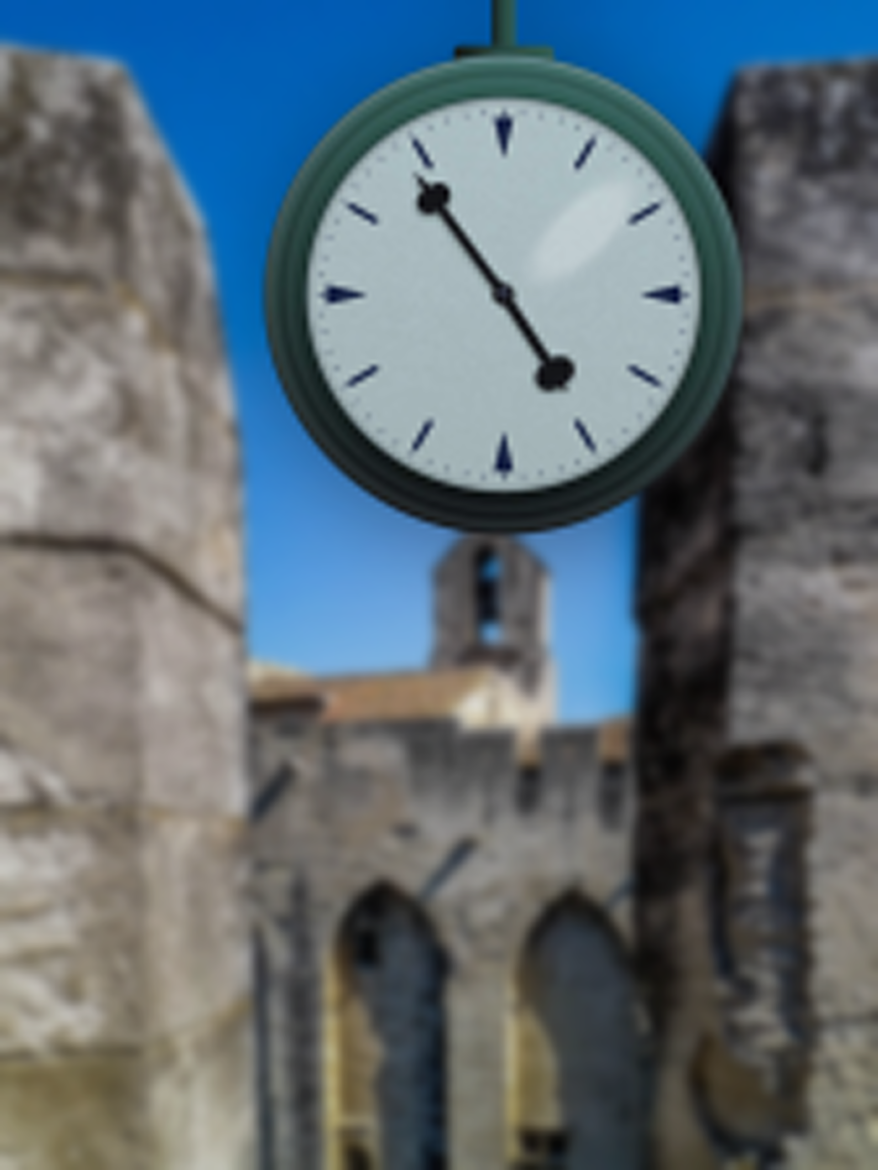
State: 4:54
